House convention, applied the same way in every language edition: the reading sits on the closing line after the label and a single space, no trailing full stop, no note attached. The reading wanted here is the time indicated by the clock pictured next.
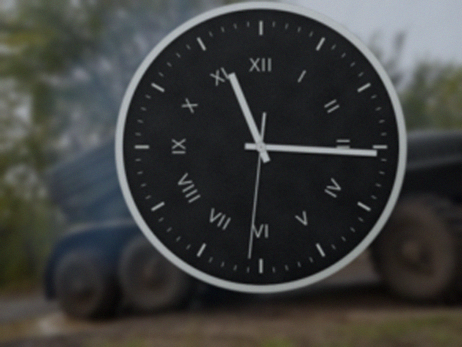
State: 11:15:31
